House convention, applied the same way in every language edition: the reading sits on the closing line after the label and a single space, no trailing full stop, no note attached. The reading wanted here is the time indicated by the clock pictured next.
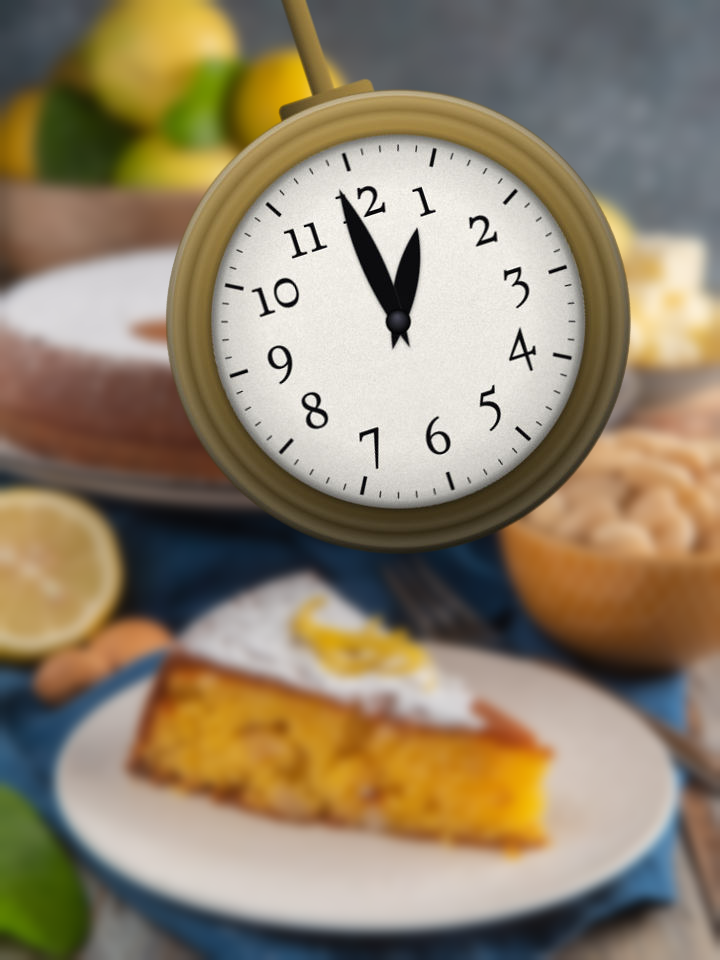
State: 12:59
